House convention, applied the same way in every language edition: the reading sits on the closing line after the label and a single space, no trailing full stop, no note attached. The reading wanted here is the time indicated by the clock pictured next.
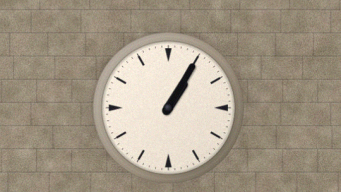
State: 1:05
